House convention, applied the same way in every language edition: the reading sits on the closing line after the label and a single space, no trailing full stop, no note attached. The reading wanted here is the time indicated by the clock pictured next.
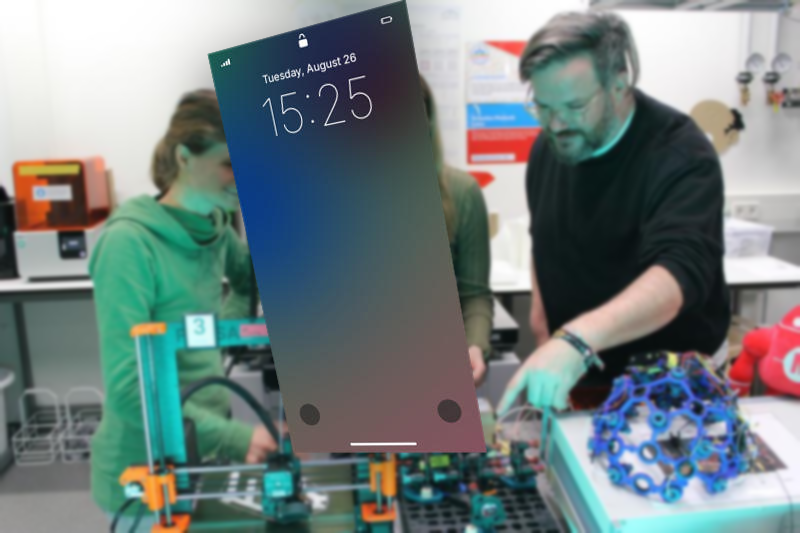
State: 15:25
